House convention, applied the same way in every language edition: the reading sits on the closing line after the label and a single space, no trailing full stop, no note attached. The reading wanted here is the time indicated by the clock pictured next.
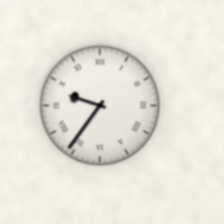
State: 9:36
